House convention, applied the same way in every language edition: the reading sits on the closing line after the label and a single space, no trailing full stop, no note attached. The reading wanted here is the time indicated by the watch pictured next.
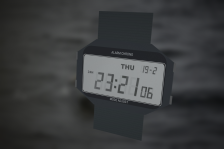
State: 23:21:06
